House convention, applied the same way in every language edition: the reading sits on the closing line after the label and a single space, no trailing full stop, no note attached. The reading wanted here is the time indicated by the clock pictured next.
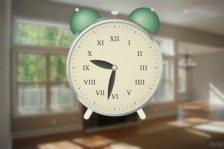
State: 9:32
